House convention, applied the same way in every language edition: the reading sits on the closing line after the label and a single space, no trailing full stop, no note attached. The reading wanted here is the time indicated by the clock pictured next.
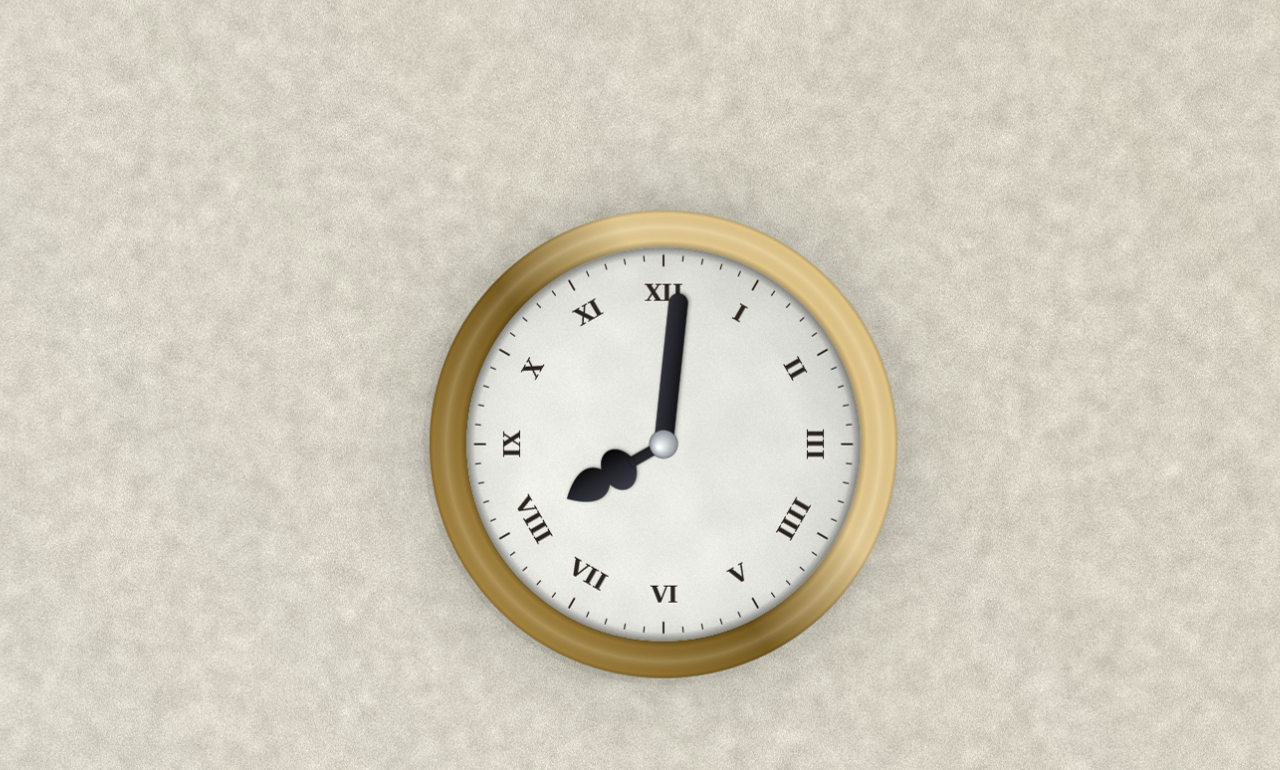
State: 8:01
